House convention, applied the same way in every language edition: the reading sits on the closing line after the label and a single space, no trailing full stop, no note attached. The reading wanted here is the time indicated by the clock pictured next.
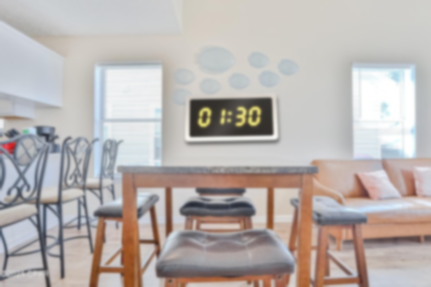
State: 1:30
